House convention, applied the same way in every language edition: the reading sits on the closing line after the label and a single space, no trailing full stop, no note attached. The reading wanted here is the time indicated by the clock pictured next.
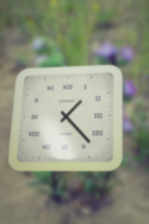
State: 1:23
